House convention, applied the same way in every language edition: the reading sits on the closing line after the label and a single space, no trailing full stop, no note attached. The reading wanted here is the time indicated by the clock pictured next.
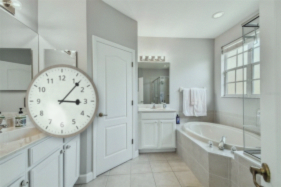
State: 3:07
